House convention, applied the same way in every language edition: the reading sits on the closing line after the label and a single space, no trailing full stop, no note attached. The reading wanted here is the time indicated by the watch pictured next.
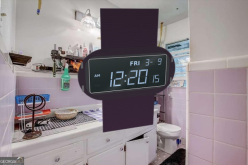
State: 12:20:15
